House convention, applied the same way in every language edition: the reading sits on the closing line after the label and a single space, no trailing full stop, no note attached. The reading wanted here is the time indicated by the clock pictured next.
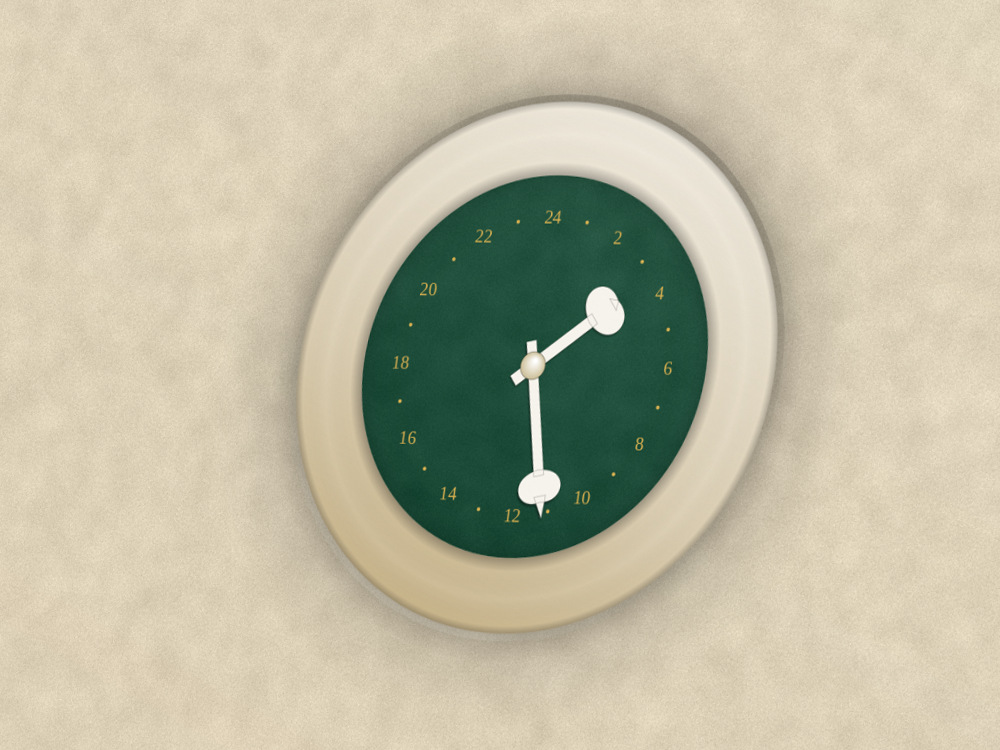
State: 3:28
